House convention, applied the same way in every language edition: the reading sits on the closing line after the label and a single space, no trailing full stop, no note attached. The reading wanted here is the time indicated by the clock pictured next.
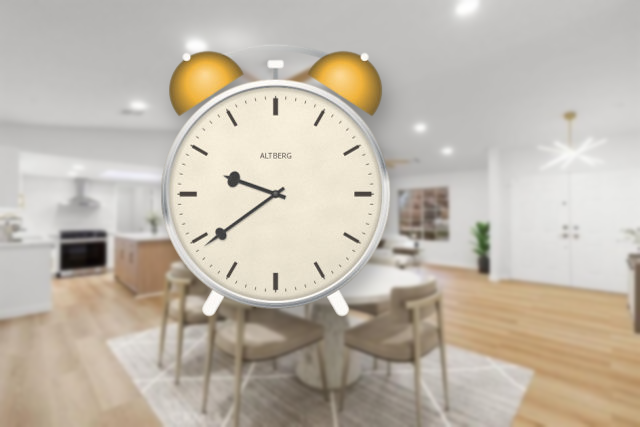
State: 9:39
